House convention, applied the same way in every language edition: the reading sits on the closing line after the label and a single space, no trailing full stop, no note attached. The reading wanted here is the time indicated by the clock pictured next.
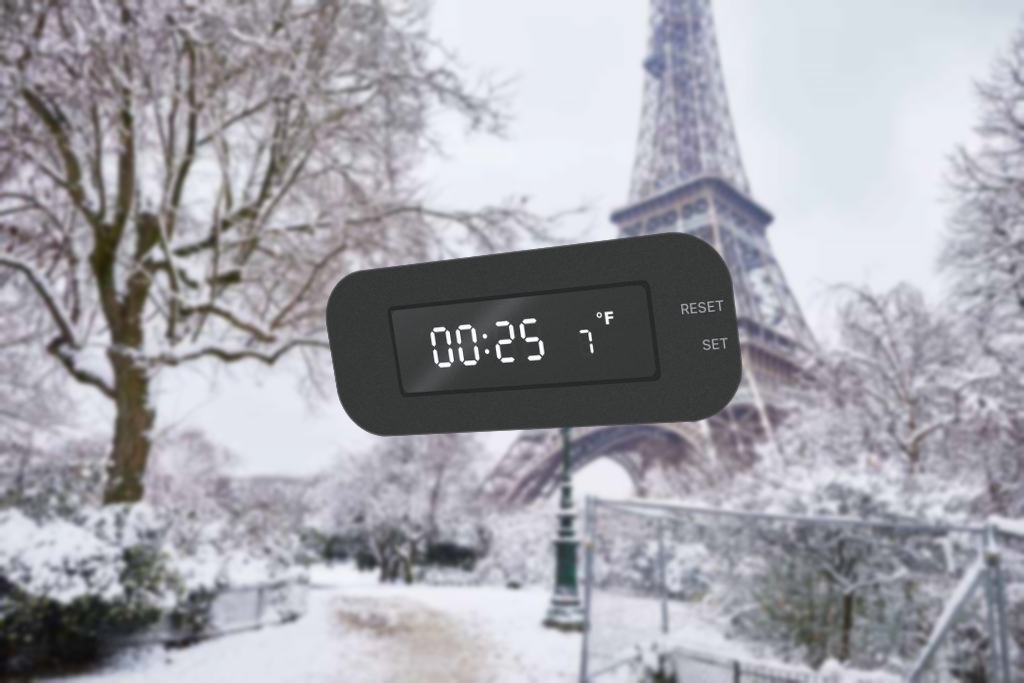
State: 0:25
